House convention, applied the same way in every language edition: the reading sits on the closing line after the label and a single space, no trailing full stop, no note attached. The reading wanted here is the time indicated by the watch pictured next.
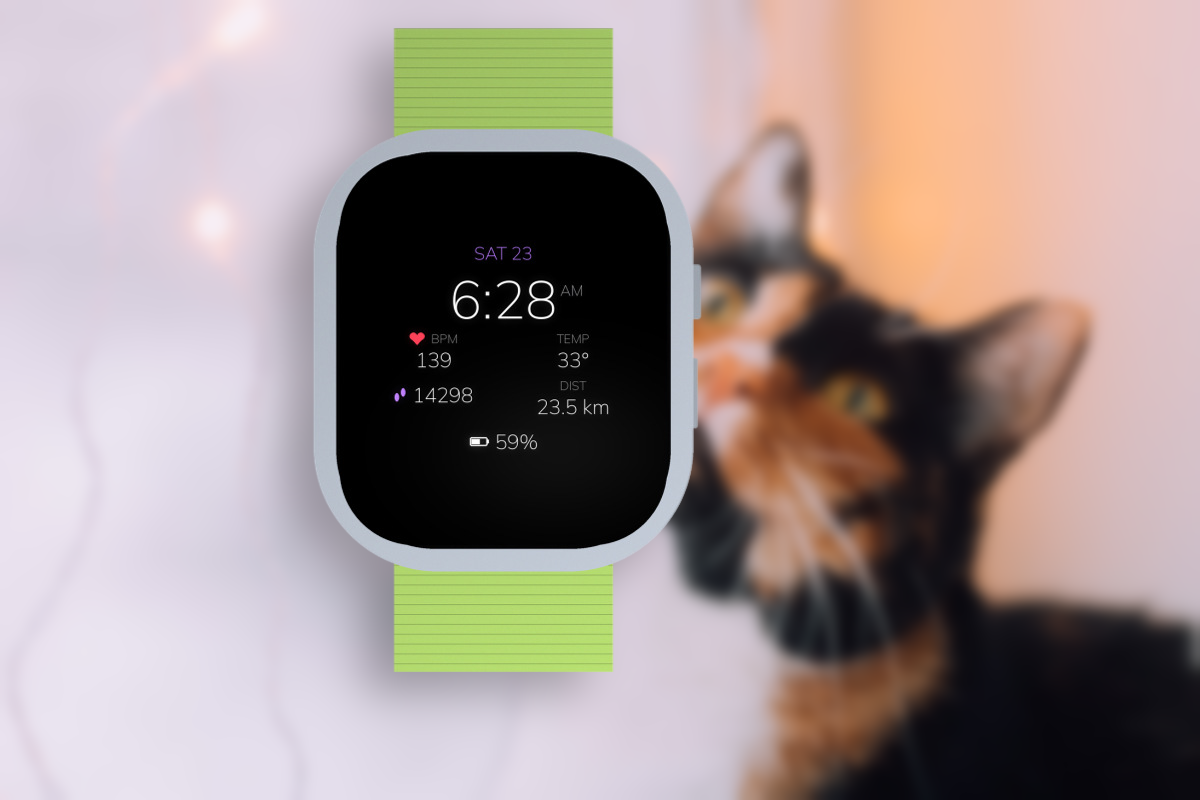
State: 6:28
